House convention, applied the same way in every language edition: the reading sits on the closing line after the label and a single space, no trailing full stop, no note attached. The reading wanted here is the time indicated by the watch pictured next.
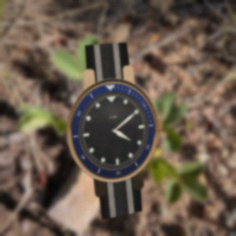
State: 4:10
